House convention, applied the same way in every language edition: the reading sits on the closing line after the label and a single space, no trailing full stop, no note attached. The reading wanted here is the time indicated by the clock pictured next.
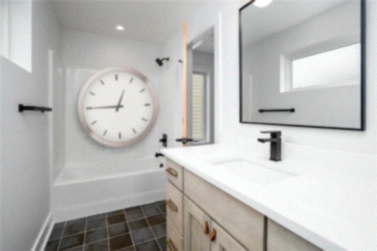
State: 12:45
